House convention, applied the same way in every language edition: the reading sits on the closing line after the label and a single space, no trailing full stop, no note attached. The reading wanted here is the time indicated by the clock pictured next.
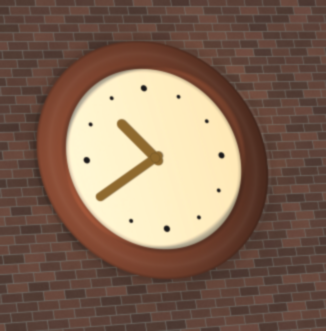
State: 10:40
